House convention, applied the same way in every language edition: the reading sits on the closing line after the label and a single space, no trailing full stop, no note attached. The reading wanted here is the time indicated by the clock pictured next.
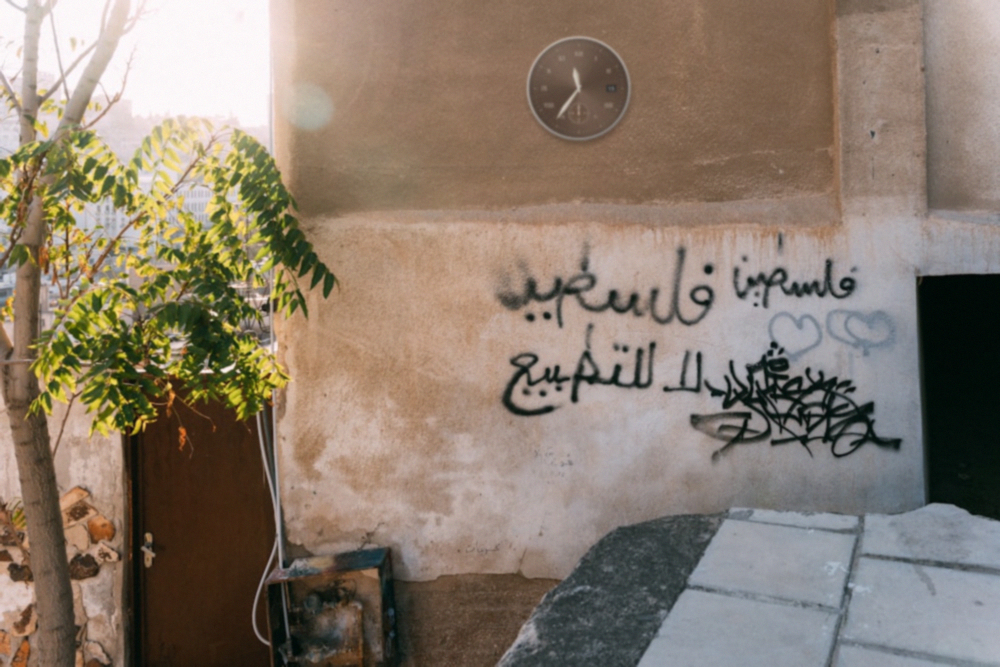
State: 11:36
